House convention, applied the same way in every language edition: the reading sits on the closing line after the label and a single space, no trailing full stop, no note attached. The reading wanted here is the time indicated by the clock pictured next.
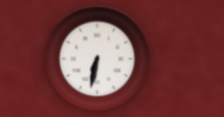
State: 6:32
